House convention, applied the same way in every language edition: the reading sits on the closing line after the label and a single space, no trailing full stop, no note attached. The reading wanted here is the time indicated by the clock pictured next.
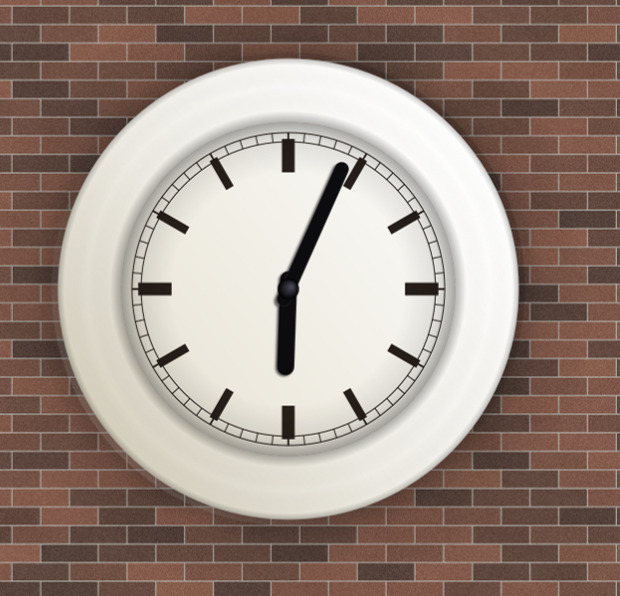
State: 6:04
